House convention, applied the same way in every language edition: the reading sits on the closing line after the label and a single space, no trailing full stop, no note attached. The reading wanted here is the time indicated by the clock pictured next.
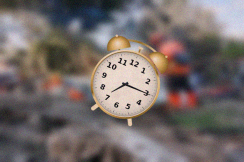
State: 7:15
